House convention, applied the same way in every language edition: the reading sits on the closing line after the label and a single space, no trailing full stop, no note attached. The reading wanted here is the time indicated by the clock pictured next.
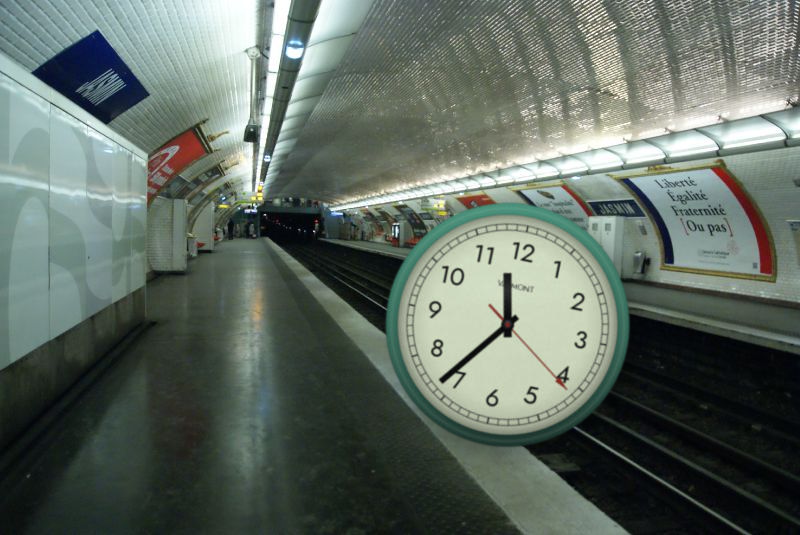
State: 11:36:21
